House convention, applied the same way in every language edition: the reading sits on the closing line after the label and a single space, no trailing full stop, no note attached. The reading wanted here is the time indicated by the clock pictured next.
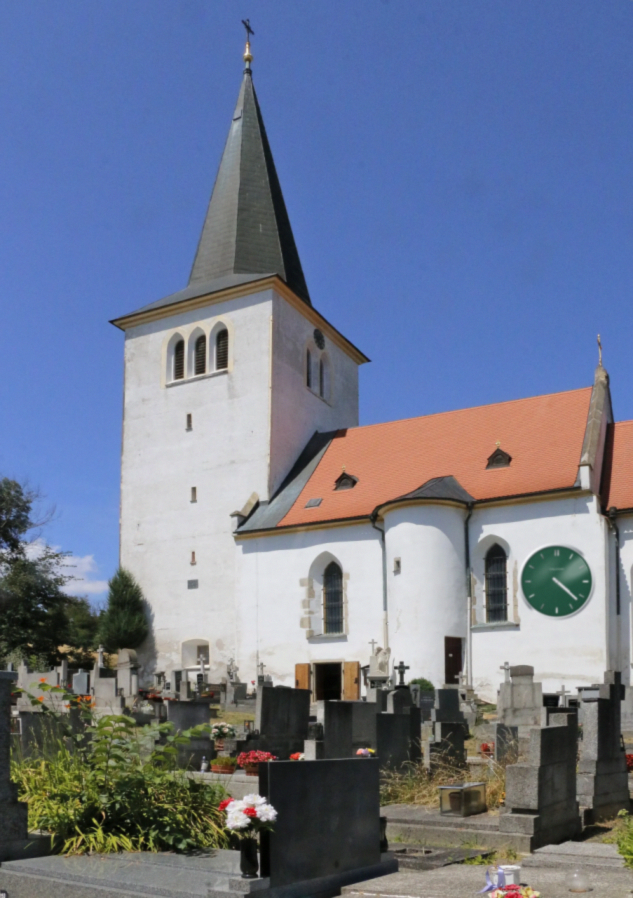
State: 4:22
